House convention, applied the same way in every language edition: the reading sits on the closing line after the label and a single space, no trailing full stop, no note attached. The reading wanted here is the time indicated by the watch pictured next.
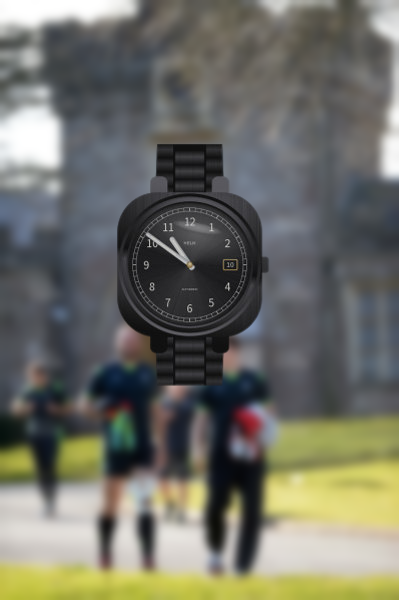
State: 10:51
